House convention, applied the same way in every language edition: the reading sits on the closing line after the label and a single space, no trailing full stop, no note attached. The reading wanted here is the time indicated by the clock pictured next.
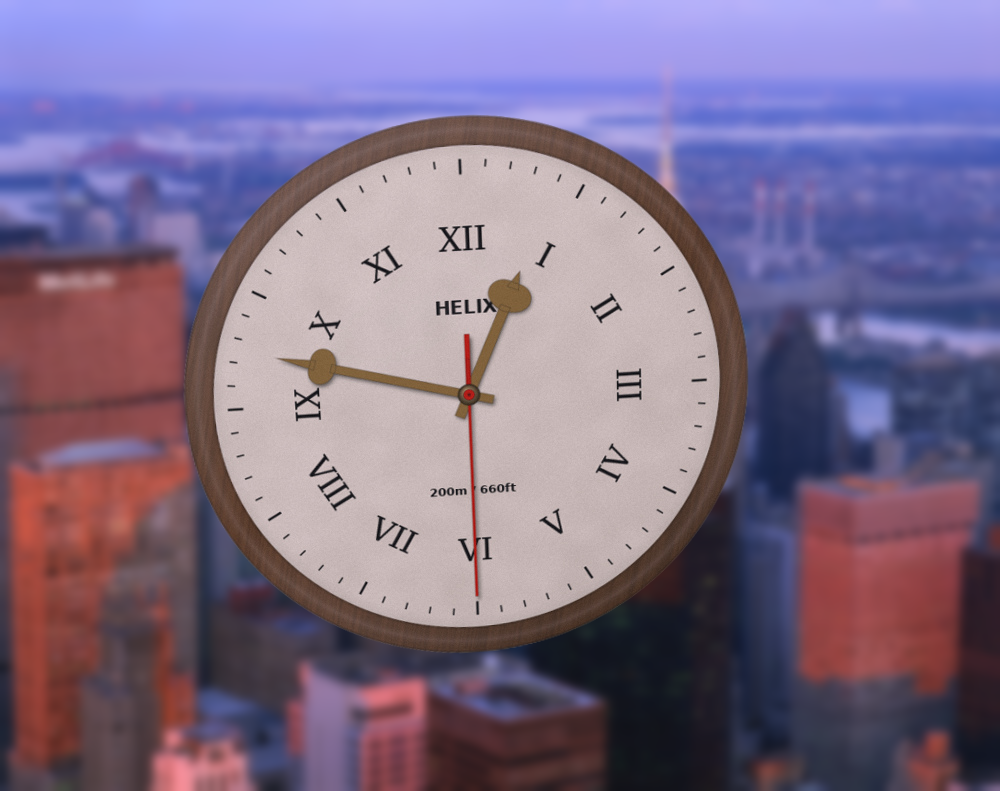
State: 12:47:30
